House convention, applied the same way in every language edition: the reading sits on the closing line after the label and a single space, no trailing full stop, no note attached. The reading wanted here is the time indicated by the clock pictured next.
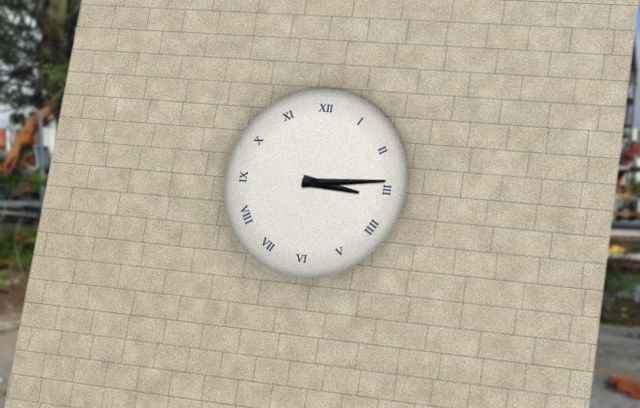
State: 3:14
